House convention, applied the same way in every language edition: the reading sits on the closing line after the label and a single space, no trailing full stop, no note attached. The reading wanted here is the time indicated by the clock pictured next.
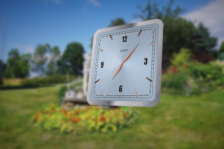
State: 7:07
